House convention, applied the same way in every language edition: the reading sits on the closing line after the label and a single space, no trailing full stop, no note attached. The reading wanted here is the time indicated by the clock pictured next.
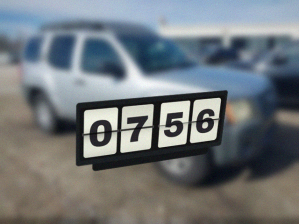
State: 7:56
